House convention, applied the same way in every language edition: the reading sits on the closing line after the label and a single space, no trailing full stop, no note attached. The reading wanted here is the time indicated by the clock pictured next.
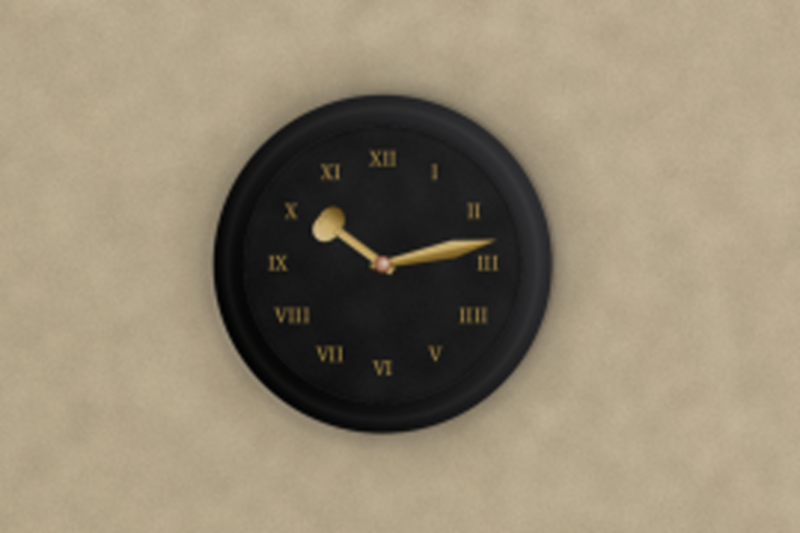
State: 10:13
